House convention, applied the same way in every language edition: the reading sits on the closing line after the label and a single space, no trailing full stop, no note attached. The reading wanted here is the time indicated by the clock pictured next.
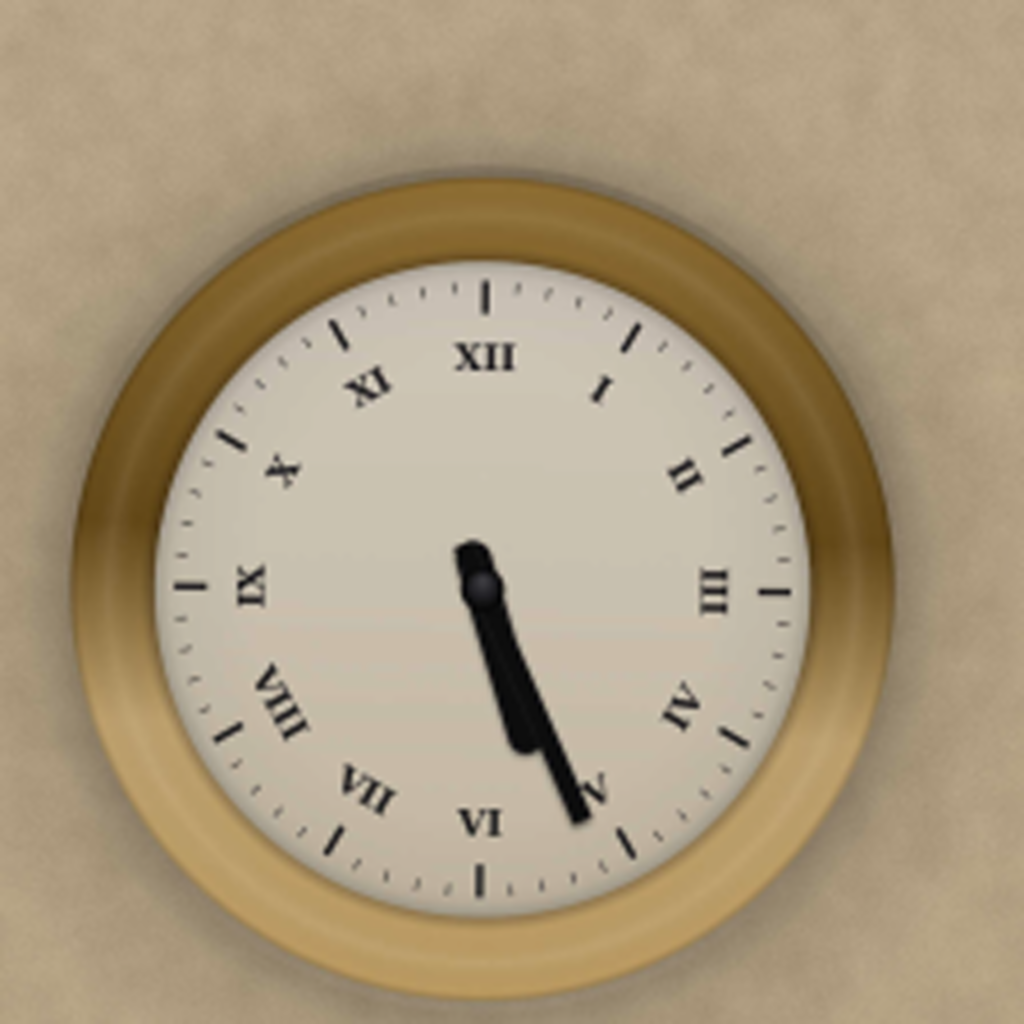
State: 5:26
